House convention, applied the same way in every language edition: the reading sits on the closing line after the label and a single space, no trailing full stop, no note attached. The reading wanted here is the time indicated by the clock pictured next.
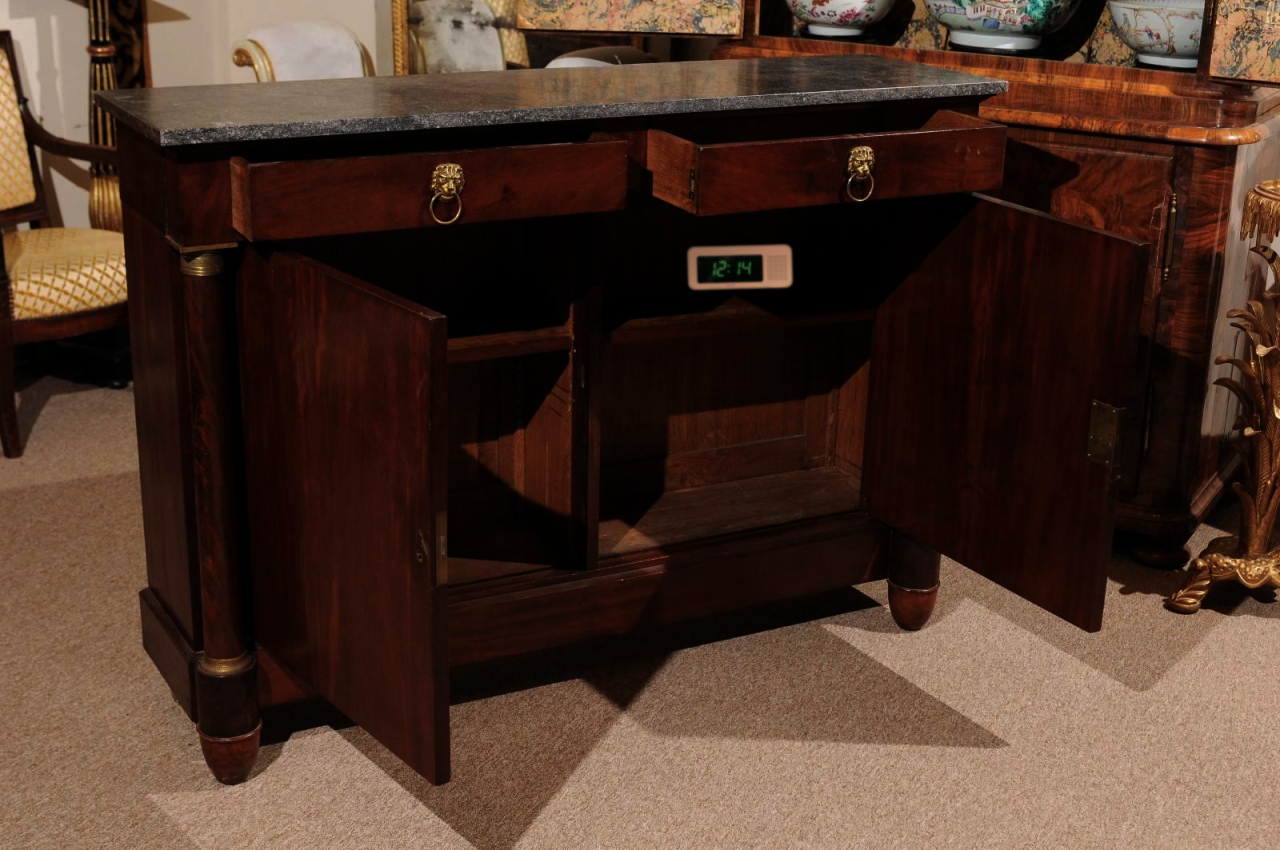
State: 12:14
